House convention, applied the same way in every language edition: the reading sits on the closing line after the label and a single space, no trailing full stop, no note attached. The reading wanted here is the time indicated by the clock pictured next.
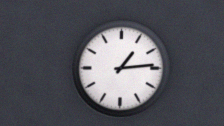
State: 1:14
